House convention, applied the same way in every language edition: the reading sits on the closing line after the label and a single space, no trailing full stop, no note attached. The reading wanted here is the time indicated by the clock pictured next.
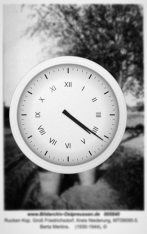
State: 4:21
